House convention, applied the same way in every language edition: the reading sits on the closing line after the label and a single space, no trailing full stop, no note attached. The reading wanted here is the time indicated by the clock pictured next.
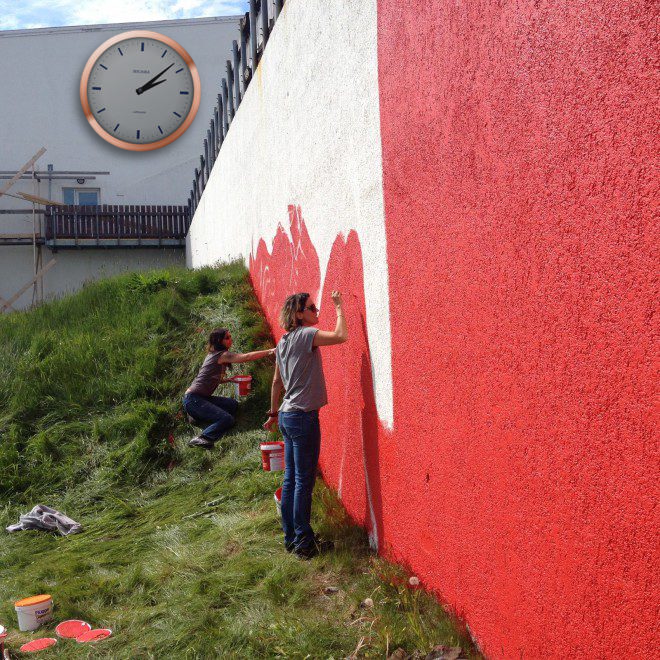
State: 2:08
